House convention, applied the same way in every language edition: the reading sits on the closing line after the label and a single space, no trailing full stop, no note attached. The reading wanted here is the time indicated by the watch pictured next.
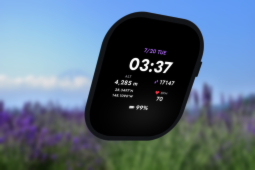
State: 3:37
